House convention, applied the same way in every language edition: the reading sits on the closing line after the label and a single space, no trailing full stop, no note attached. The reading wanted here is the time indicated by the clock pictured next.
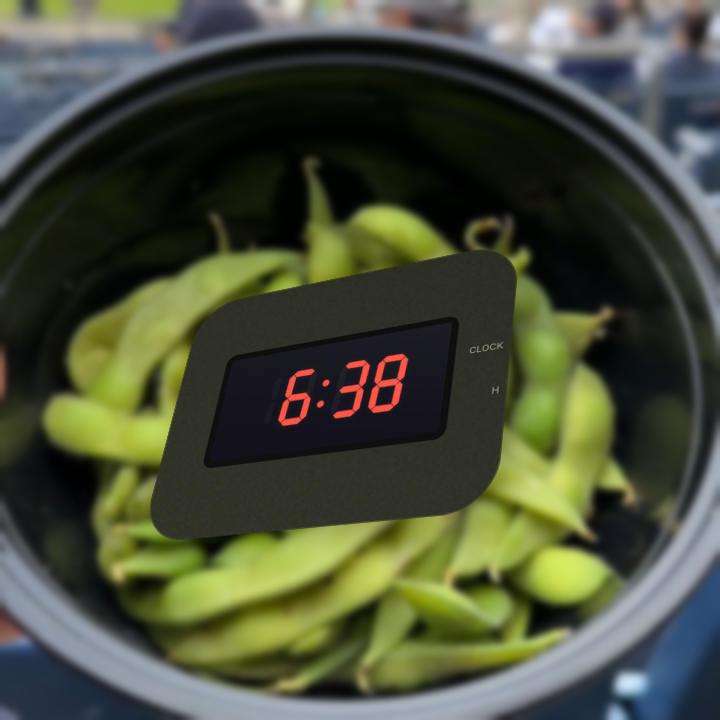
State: 6:38
